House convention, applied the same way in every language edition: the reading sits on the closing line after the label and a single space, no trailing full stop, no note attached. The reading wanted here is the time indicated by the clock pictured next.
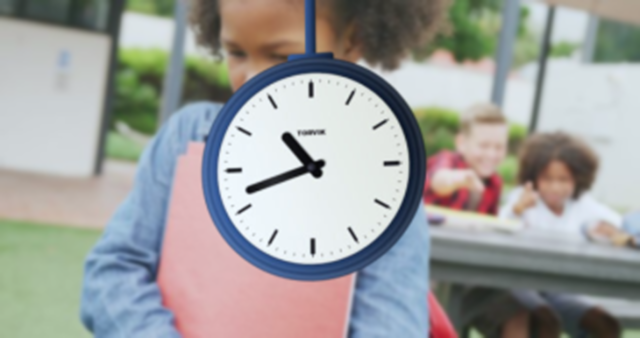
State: 10:42
